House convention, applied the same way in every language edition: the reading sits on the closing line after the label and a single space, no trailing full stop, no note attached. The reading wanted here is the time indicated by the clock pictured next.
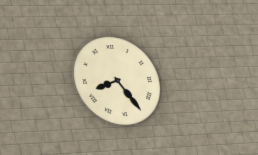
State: 8:25
